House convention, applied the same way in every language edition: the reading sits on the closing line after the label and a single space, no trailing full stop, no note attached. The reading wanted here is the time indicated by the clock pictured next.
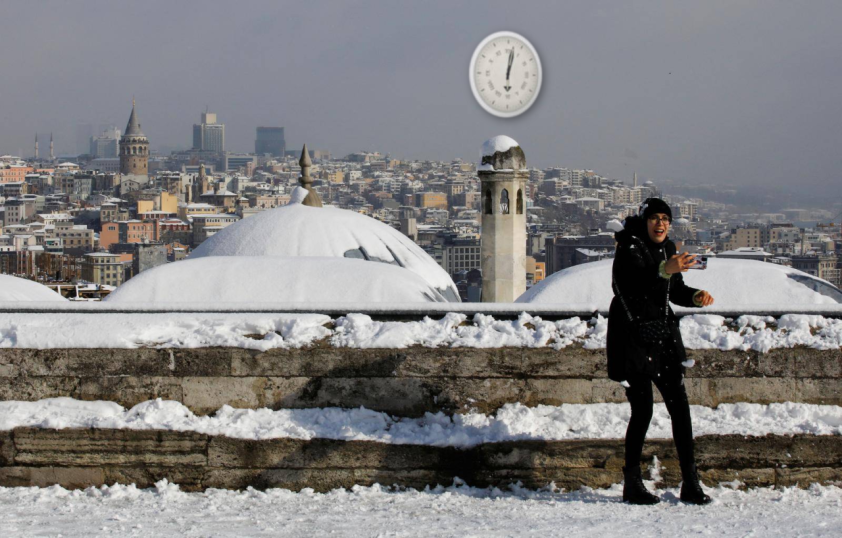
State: 6:02
